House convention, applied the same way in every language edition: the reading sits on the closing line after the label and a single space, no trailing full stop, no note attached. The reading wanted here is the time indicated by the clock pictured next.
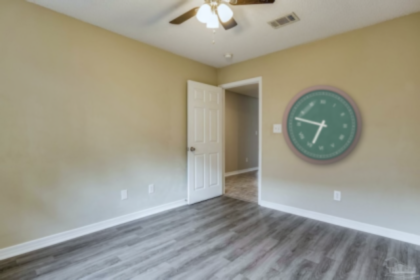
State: 6:47
